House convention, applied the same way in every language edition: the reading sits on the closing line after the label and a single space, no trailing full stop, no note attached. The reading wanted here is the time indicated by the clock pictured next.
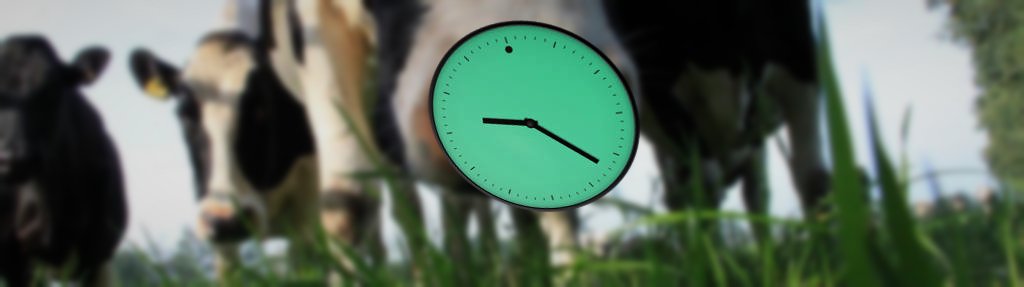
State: 9:22
